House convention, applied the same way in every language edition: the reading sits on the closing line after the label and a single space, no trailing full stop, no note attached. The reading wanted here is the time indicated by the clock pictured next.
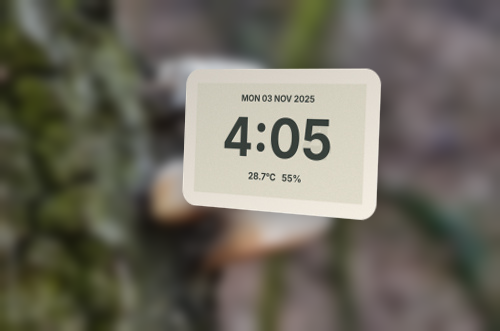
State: 4:05
